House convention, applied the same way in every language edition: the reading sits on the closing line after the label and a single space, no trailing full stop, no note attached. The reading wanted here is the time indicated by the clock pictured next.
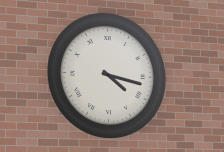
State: 4:17
